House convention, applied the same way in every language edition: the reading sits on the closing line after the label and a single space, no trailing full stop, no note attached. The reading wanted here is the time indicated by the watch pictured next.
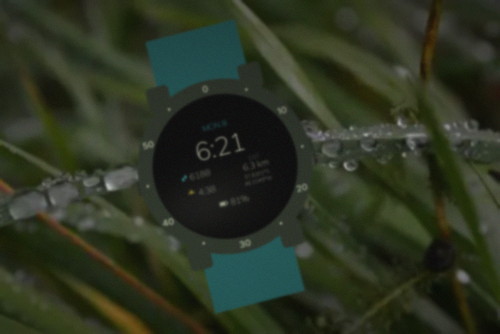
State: 6:21
